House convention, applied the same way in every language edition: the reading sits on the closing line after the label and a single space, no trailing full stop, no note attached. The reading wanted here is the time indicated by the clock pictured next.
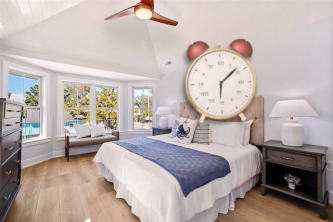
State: 6:08
